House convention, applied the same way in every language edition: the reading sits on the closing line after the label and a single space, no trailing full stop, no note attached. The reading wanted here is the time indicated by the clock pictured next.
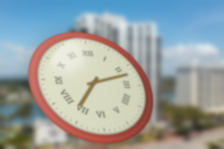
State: 7:12
